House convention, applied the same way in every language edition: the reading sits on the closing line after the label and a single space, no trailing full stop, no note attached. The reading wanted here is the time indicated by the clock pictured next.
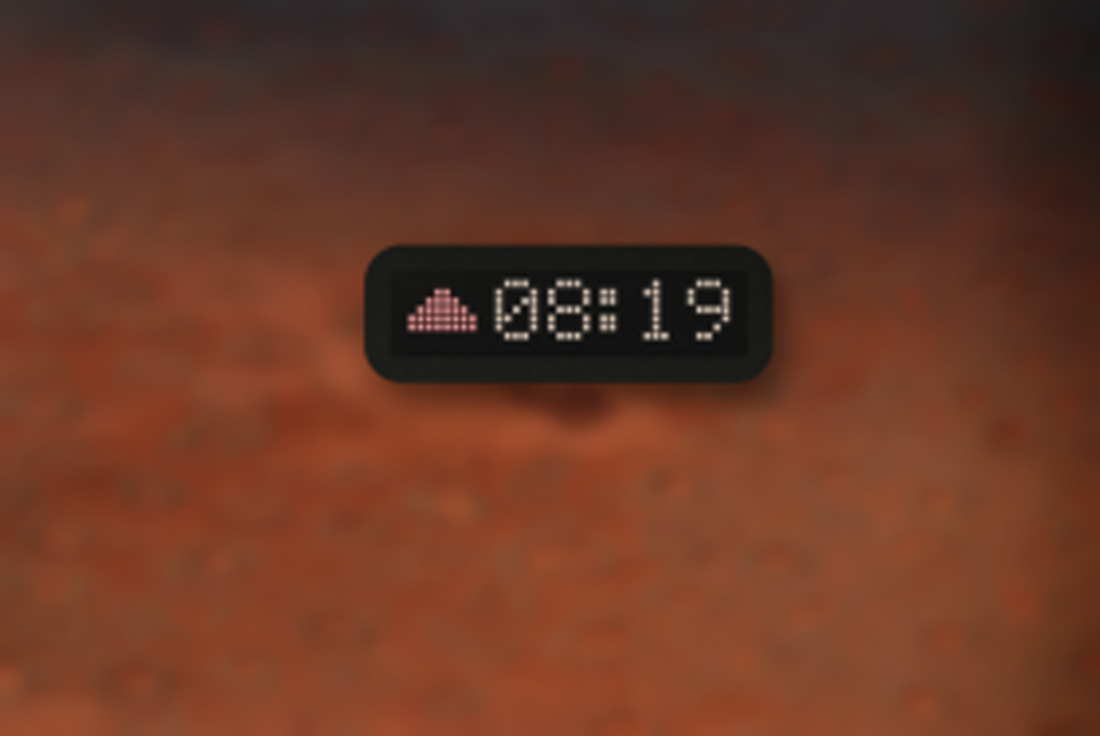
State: 8:19
